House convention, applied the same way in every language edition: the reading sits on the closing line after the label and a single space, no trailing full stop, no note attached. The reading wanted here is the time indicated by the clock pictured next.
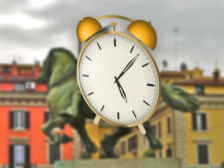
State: 5:07
